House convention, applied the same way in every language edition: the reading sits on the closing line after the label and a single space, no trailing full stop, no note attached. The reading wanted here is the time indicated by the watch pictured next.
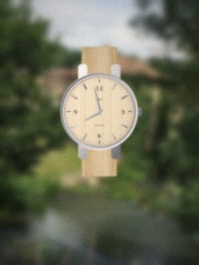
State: 7:58
